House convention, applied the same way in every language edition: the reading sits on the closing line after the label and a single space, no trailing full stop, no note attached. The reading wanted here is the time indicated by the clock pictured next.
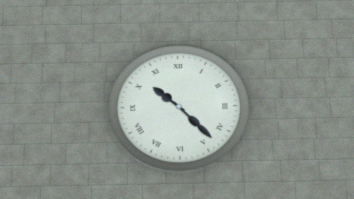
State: 10:23
